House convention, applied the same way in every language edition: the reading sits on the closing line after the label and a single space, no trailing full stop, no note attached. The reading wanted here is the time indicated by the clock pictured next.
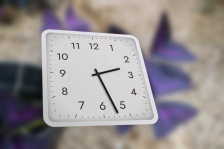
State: 2:27
